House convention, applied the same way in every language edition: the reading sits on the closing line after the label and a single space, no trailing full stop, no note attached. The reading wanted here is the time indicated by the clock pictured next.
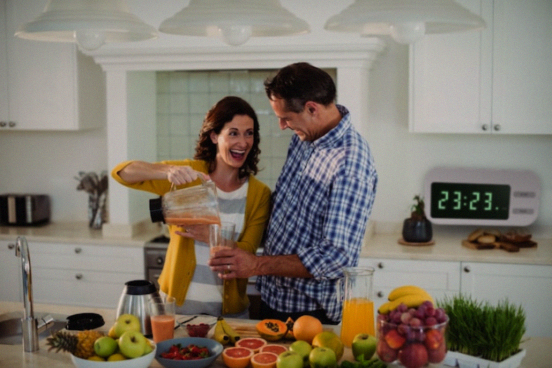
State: 23:23
